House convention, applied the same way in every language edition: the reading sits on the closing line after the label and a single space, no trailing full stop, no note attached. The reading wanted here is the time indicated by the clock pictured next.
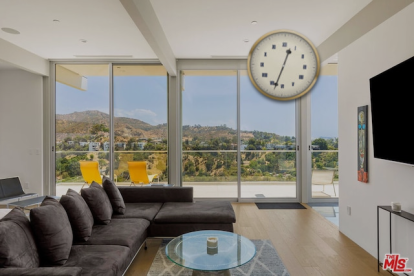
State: 12:33
